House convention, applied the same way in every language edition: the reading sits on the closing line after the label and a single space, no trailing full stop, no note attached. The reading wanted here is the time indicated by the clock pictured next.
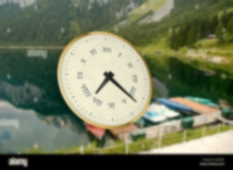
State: 7:22
